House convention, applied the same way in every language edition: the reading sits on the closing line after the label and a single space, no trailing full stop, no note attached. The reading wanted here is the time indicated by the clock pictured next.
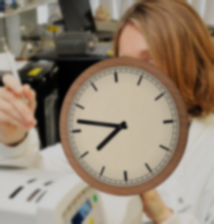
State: 7:47
